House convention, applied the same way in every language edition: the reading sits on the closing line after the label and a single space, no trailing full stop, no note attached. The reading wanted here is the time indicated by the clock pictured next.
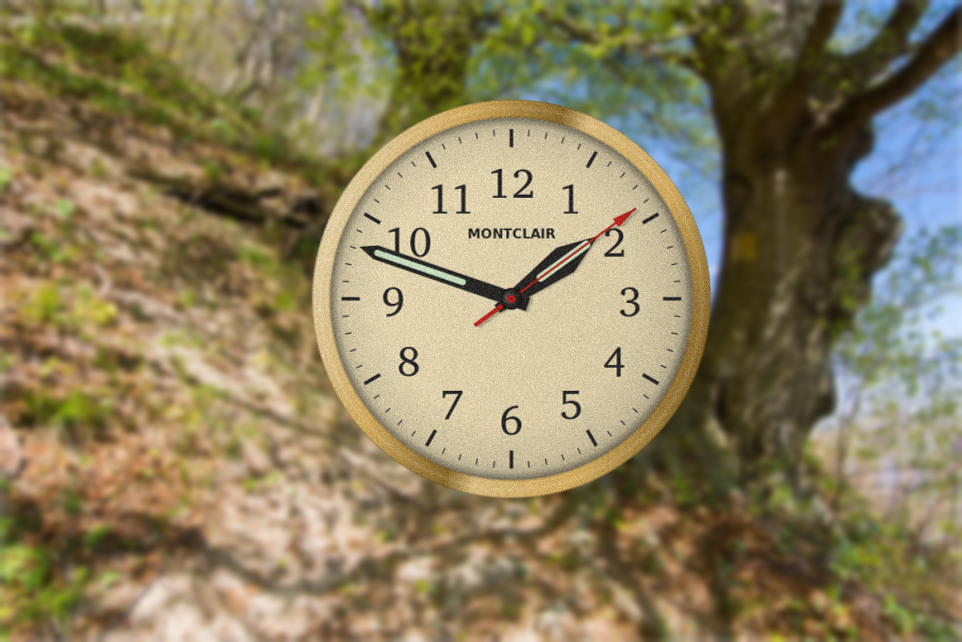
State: 1:48:09
